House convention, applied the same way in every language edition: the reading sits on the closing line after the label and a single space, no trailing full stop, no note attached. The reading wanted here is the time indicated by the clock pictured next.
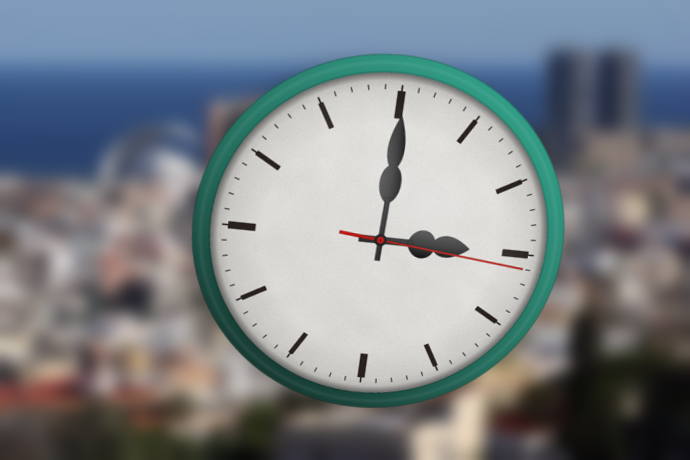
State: 3:00:16
